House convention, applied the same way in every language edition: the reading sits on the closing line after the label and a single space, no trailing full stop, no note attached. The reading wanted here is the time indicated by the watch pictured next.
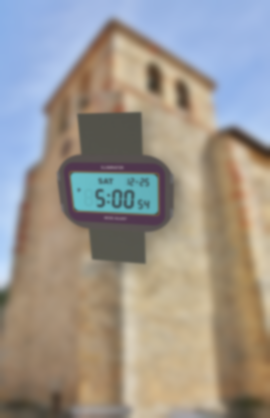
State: 5:00
